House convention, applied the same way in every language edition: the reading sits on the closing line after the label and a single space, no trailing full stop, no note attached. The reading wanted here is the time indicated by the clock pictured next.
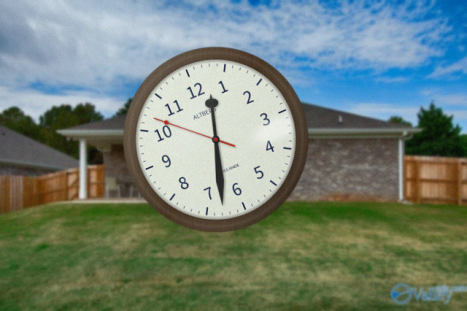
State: 12:32:52
